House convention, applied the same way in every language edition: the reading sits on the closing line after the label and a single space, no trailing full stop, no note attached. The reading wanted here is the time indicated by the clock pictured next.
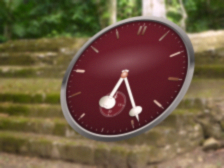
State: 6:24
